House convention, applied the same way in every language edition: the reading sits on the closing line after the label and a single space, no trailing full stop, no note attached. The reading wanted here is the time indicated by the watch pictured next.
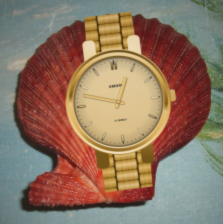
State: 12:48
